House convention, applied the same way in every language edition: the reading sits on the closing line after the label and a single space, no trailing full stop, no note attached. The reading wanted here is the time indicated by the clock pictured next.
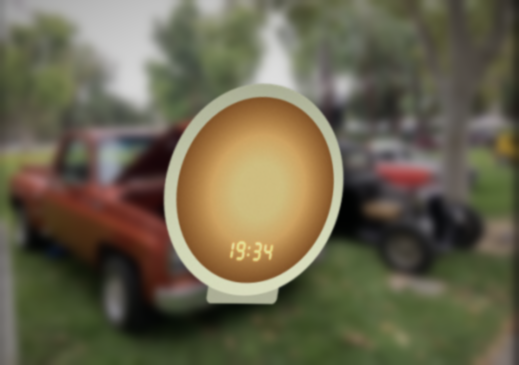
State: 19:34
